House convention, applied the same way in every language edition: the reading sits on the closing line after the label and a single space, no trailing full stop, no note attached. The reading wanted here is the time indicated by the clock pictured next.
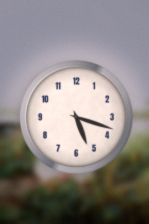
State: 5:18
